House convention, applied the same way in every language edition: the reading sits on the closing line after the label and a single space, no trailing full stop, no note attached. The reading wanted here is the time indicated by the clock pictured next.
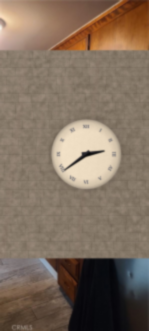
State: 2:39
